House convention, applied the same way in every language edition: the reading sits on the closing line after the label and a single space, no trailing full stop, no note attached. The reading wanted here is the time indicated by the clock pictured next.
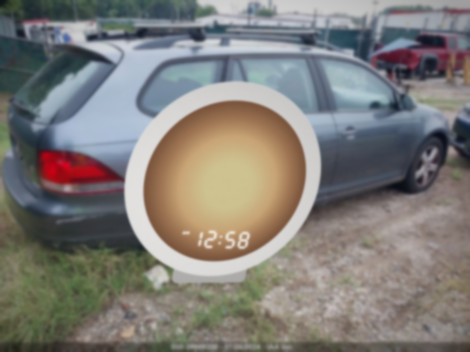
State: 12:58
